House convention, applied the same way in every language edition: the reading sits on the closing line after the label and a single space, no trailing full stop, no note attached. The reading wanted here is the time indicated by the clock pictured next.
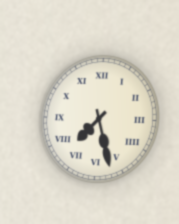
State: 7:27
